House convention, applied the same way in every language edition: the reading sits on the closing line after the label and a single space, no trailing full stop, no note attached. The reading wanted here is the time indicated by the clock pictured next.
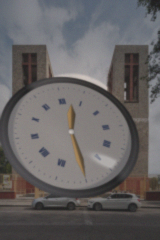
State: 12:30
